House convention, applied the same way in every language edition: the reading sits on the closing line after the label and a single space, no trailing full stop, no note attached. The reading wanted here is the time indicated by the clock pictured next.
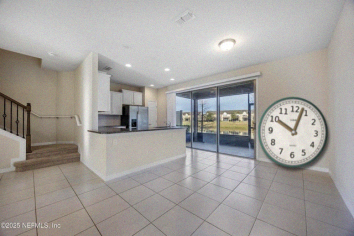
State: 10:03
